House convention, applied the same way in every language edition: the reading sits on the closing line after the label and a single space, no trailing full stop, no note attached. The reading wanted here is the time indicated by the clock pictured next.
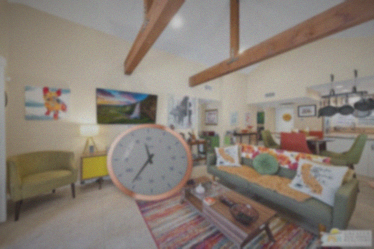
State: 11:36
